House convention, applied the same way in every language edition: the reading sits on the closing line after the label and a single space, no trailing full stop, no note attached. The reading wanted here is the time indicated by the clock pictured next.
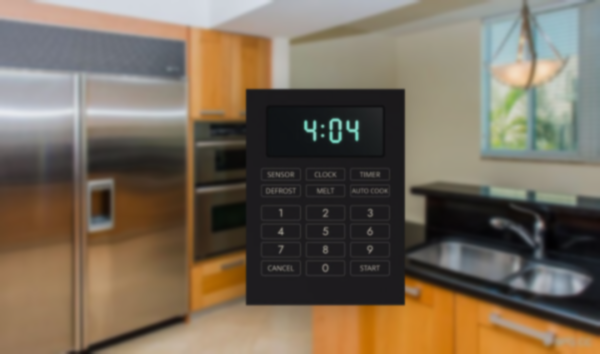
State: 4:04
